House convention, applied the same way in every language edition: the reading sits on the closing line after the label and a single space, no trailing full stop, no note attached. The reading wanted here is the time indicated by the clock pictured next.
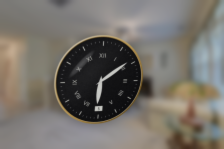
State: 6:09
